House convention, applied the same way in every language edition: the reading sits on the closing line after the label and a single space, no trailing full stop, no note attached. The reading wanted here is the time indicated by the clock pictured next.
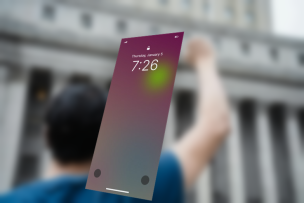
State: 7:26
